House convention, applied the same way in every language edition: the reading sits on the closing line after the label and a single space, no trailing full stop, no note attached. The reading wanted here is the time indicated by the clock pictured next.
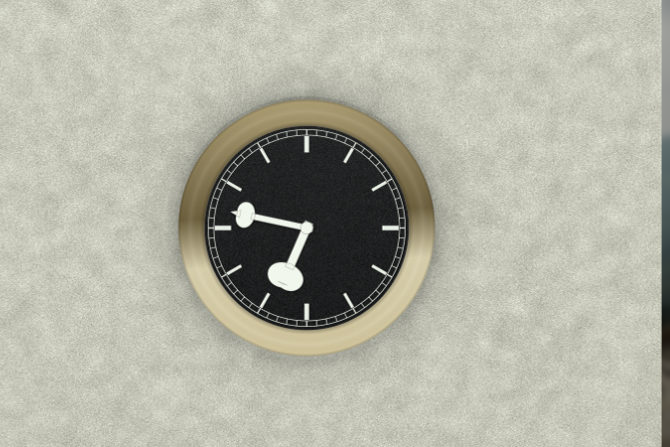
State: 6:47
